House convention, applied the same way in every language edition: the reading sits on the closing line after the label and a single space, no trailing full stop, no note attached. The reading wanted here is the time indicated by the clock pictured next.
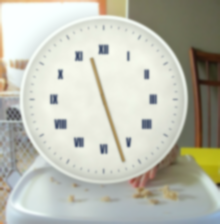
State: 11:27
